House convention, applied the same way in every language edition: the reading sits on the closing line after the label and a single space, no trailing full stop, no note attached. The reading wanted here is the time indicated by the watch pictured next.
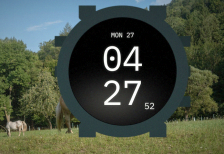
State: 4:27:52
